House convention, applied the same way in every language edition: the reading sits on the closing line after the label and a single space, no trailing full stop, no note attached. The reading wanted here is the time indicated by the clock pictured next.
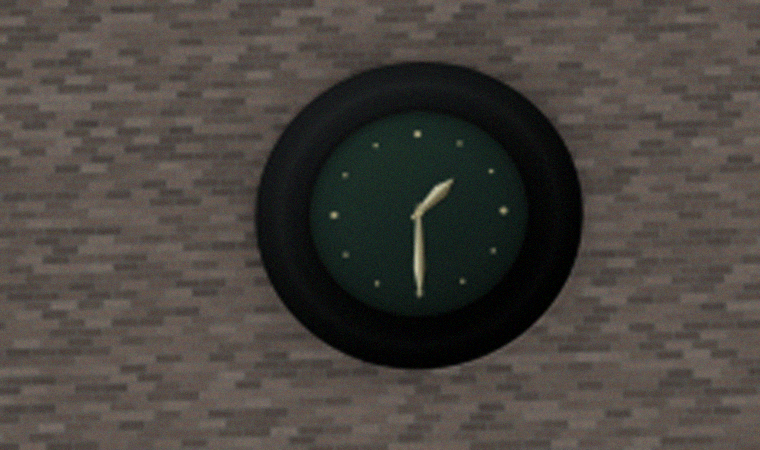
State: 1:30
